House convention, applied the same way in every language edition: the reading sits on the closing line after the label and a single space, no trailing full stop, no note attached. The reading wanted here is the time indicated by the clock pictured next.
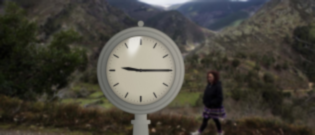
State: 9:15
